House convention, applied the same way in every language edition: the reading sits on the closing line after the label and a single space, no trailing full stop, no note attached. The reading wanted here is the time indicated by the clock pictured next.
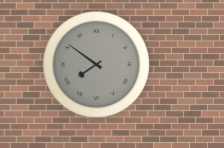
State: 7:51
